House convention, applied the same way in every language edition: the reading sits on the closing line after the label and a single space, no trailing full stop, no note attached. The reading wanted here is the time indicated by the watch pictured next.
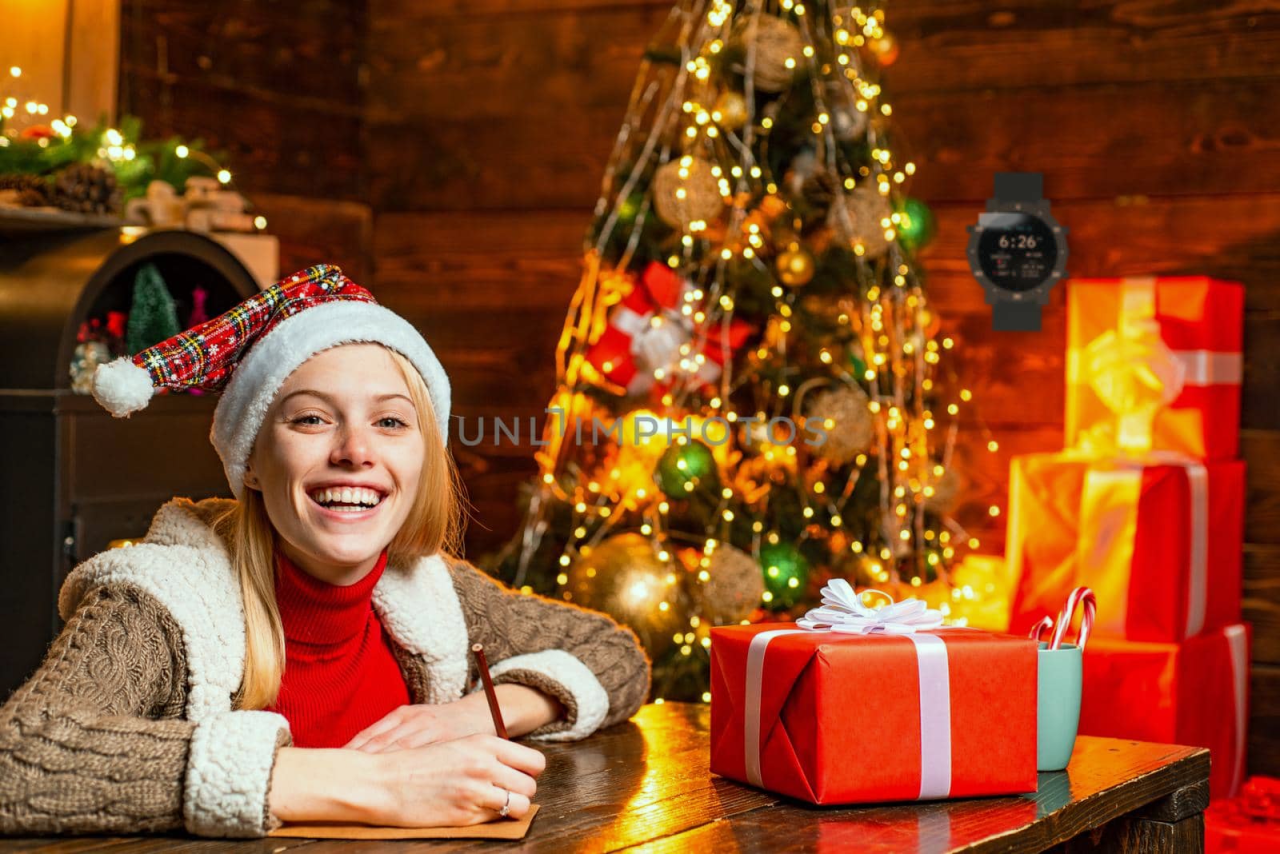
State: 6:26
